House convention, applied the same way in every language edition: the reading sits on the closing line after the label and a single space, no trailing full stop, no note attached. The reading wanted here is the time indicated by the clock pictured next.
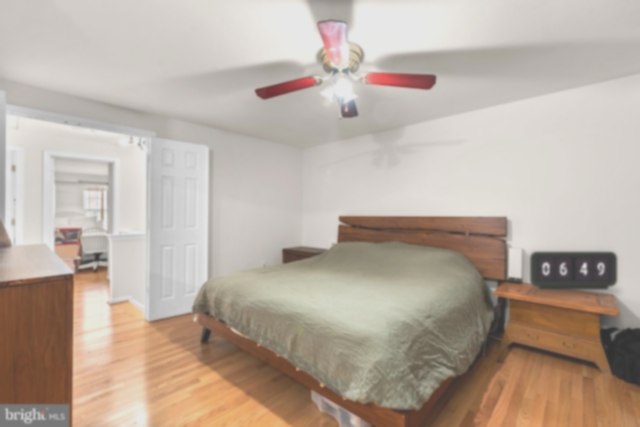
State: 6:49
